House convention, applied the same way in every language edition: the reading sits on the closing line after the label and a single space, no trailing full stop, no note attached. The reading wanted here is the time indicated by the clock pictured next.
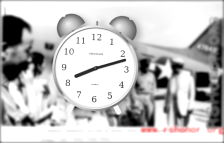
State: 8:12
